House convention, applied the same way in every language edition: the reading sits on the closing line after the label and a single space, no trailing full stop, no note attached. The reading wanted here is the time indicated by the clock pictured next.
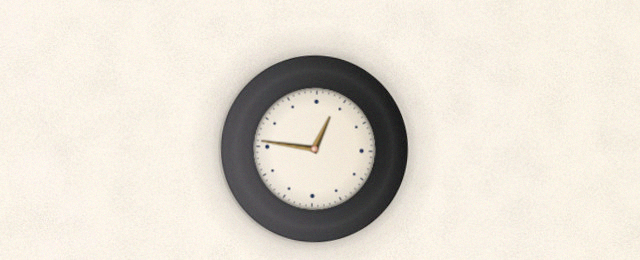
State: 12:46
